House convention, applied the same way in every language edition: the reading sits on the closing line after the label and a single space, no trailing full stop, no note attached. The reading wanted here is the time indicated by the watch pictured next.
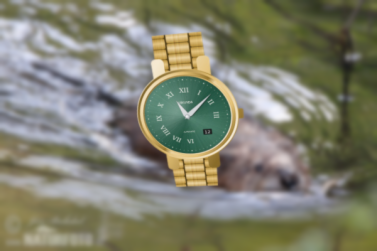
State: 11:08
